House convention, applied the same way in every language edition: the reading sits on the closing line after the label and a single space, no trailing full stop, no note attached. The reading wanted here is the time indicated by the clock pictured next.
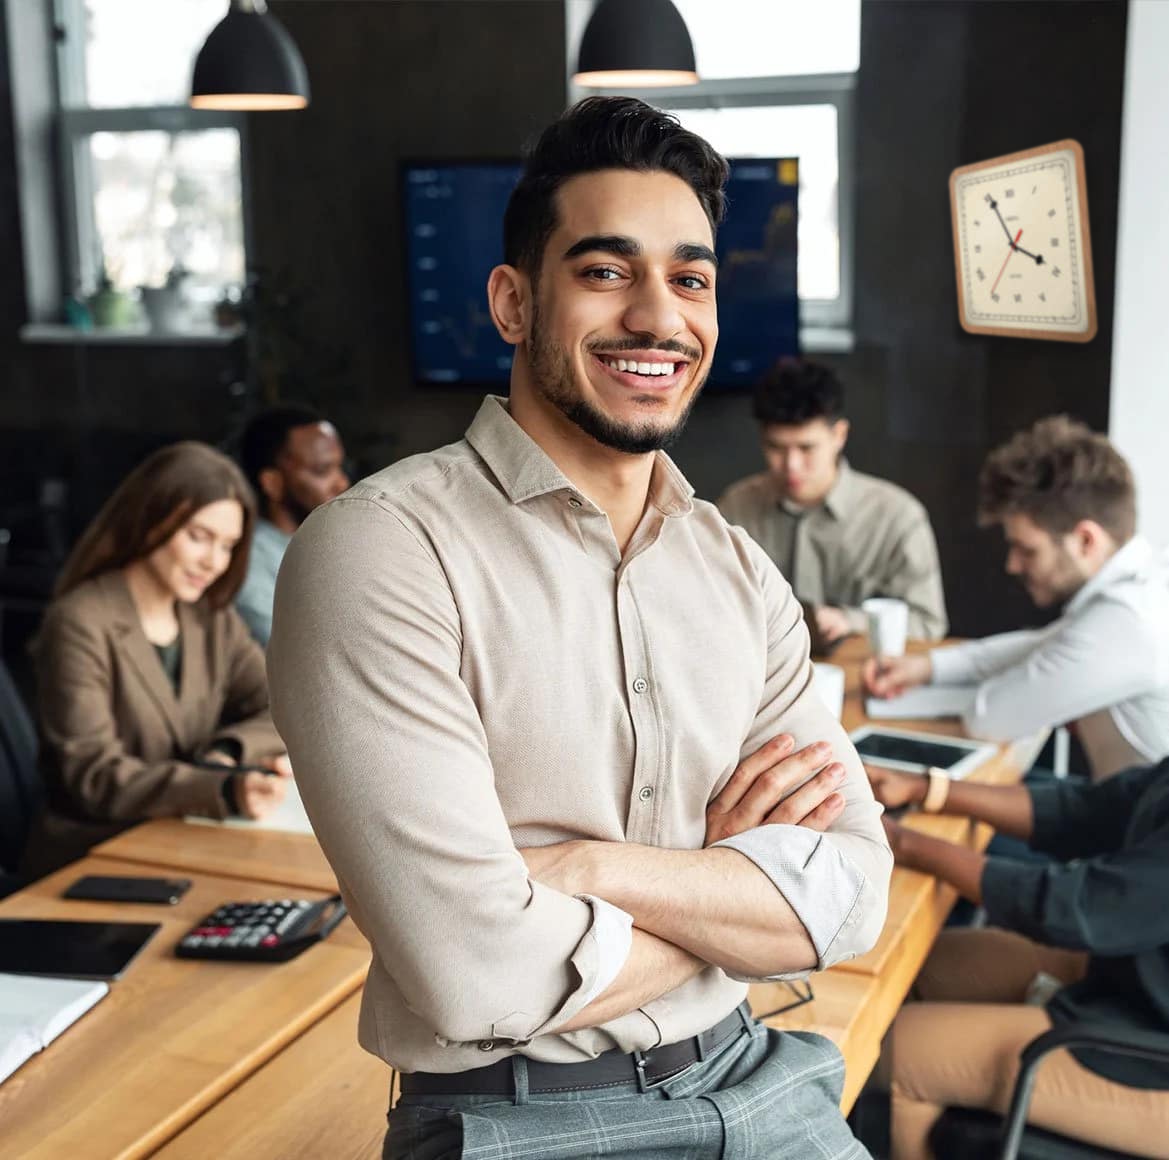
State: 3:55:36
